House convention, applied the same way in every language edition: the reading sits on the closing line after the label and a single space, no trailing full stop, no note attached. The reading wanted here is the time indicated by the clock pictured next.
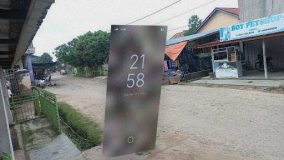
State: 21:58
